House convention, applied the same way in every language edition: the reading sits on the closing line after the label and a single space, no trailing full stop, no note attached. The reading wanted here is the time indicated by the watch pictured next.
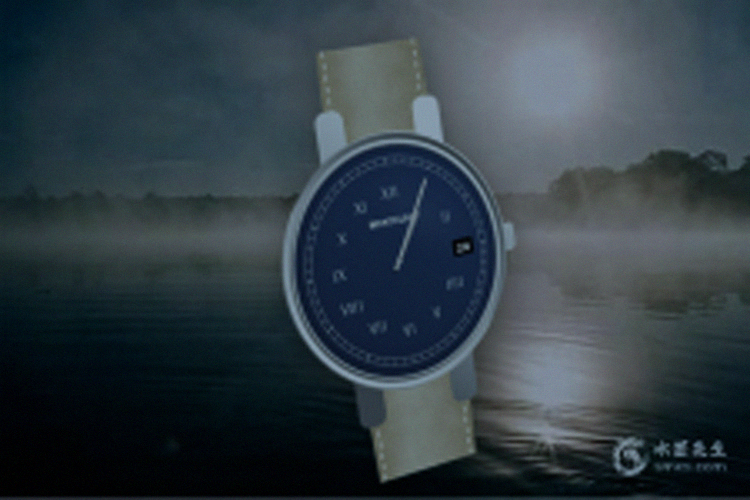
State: 1:05
